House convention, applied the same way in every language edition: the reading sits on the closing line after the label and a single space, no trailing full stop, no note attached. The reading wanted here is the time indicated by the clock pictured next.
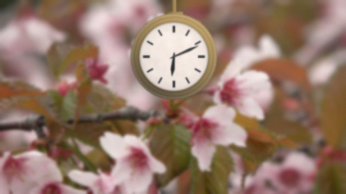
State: 6:11
